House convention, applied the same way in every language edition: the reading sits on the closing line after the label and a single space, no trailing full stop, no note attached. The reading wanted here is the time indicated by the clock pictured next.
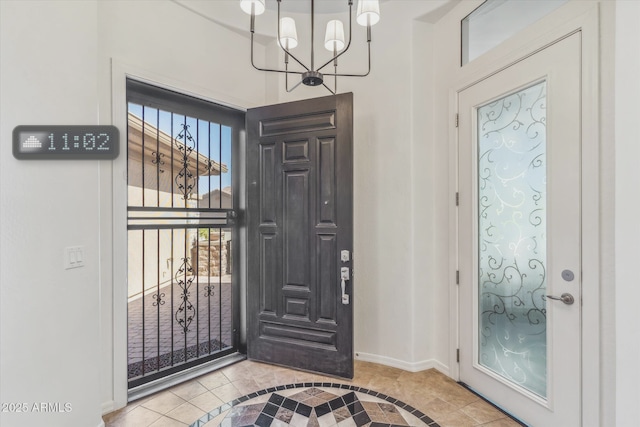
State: 11:02
